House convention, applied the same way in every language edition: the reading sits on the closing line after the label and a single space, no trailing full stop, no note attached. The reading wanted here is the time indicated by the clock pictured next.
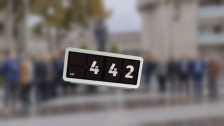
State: 4:42
